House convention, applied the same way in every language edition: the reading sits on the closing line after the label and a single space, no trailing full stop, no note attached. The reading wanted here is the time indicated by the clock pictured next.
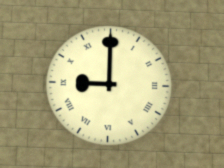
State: 9:00
